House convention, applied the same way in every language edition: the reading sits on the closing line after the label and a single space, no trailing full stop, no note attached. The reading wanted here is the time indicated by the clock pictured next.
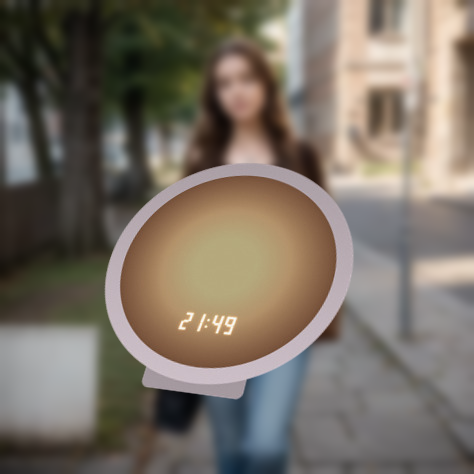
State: 21:49
